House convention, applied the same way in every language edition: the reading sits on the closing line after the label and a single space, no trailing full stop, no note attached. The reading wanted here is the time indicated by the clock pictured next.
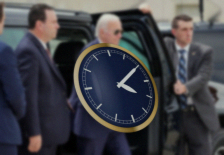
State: 4:10
